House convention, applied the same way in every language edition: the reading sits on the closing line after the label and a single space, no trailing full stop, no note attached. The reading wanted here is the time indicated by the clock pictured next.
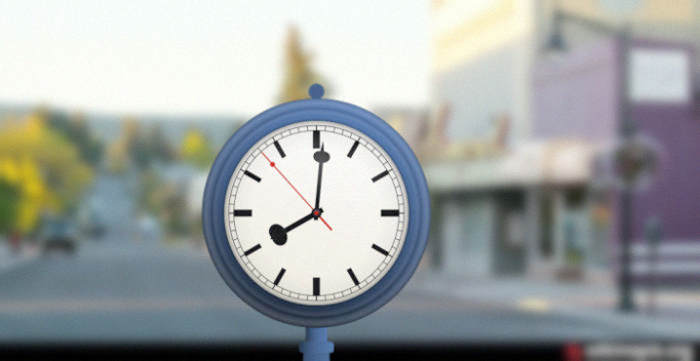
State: 8:00:53
